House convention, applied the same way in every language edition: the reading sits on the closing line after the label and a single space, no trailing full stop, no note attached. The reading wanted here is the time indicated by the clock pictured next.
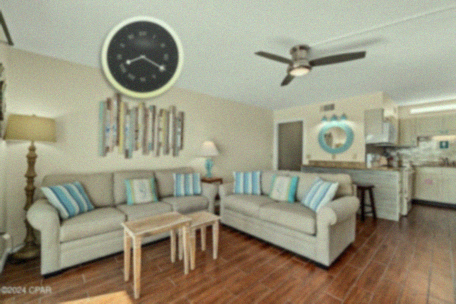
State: 8:20
